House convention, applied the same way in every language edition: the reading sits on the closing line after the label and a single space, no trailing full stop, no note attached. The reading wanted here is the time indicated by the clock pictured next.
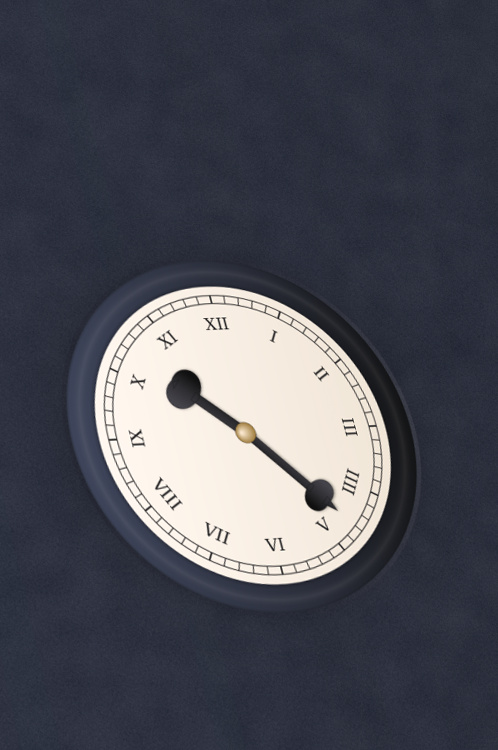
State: 10:23
